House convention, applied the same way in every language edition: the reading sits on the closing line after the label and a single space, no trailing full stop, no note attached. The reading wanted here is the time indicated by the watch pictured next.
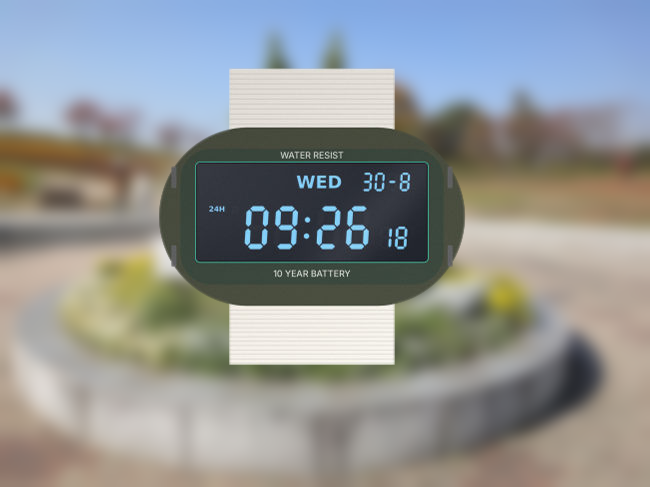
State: 9:26:18
